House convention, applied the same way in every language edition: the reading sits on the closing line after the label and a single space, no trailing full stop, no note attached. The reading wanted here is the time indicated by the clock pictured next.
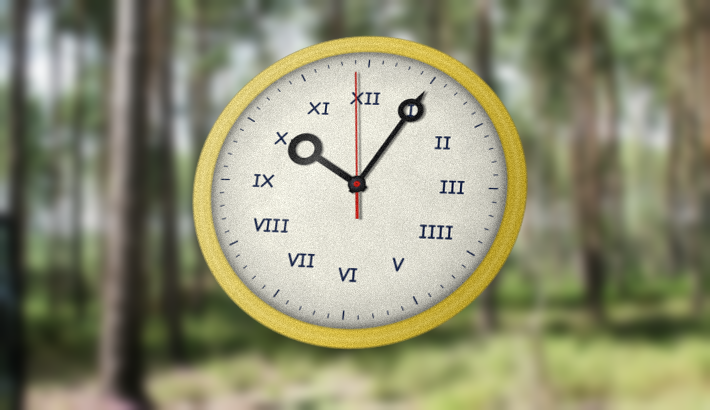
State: 10:04:59
